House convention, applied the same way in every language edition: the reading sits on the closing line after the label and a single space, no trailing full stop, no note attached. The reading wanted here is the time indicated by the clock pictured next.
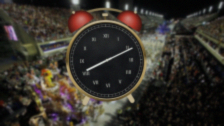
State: 8:11
